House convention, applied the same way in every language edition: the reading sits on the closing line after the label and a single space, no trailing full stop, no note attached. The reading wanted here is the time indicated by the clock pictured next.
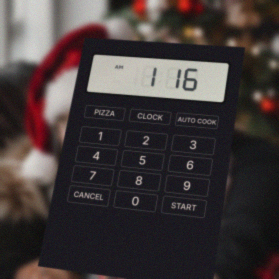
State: 1:16
